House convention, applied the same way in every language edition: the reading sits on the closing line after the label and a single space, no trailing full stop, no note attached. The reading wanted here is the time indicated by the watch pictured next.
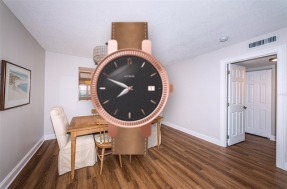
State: 7:49
